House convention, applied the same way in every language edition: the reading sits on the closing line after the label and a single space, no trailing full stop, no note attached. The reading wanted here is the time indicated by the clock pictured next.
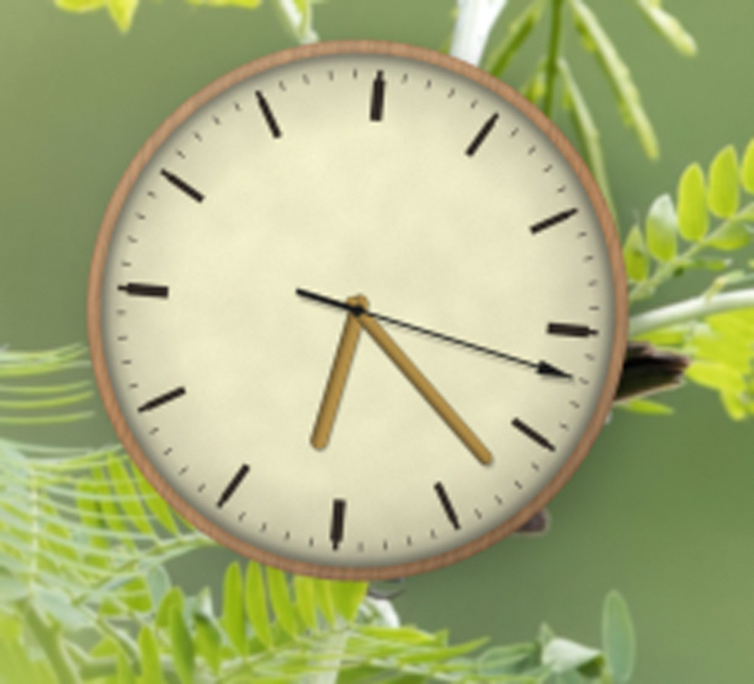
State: 6:22:17
